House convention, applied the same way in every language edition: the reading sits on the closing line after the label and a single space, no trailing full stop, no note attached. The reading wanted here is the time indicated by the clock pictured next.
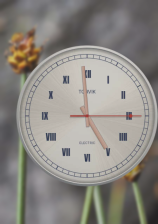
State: 4:59:15
